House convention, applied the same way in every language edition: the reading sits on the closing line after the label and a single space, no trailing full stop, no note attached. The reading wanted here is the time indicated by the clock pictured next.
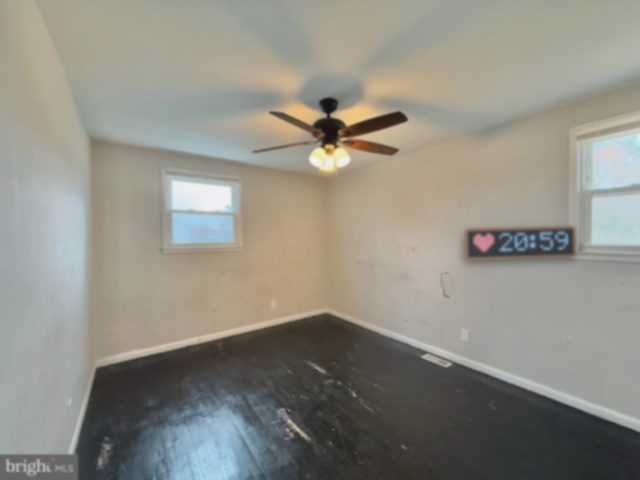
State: 20:59
